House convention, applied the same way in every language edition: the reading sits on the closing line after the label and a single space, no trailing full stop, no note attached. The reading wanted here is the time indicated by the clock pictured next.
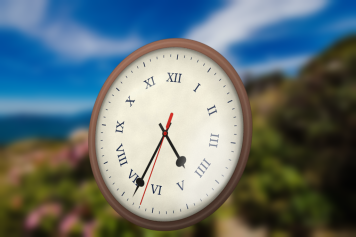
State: 4:33:32
